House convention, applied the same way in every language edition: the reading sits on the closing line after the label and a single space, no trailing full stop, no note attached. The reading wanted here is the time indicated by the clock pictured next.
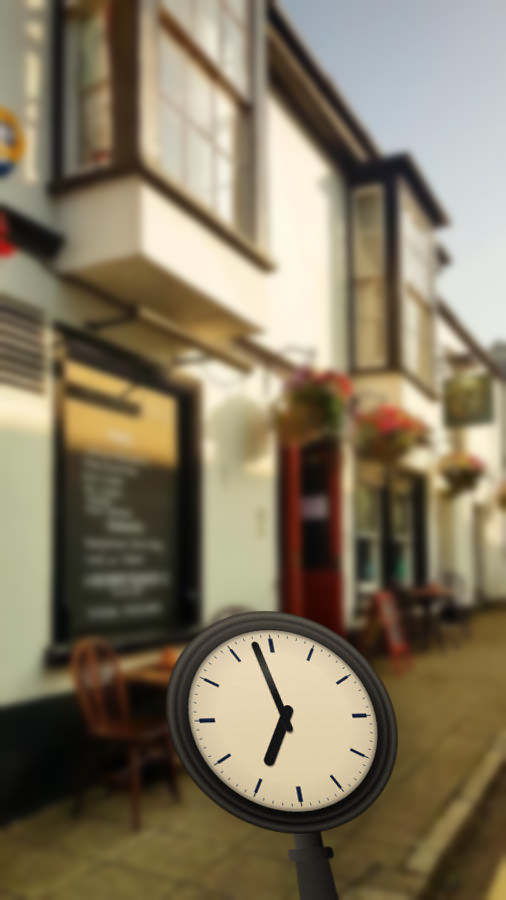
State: 6:58
